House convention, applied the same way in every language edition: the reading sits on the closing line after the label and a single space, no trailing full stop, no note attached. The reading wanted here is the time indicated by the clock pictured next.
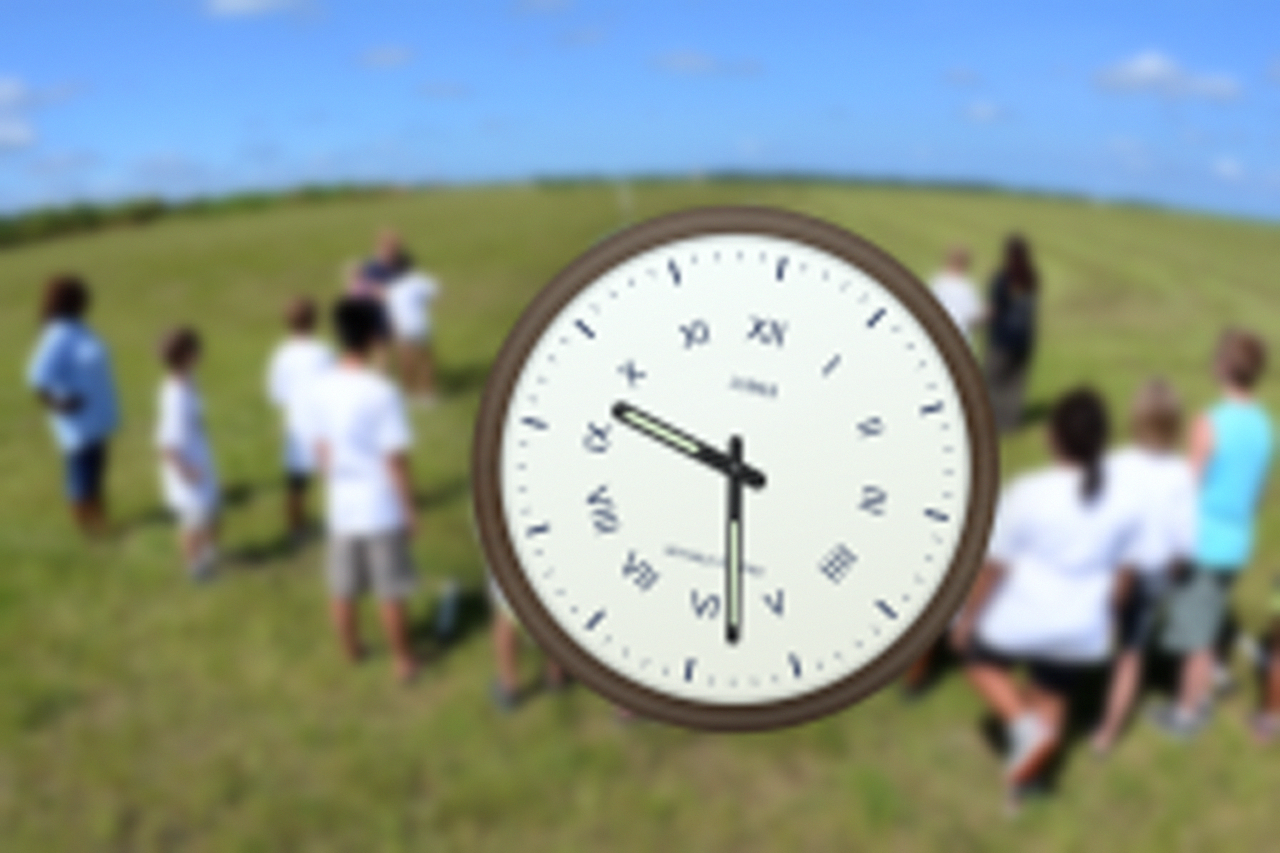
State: 9:28
